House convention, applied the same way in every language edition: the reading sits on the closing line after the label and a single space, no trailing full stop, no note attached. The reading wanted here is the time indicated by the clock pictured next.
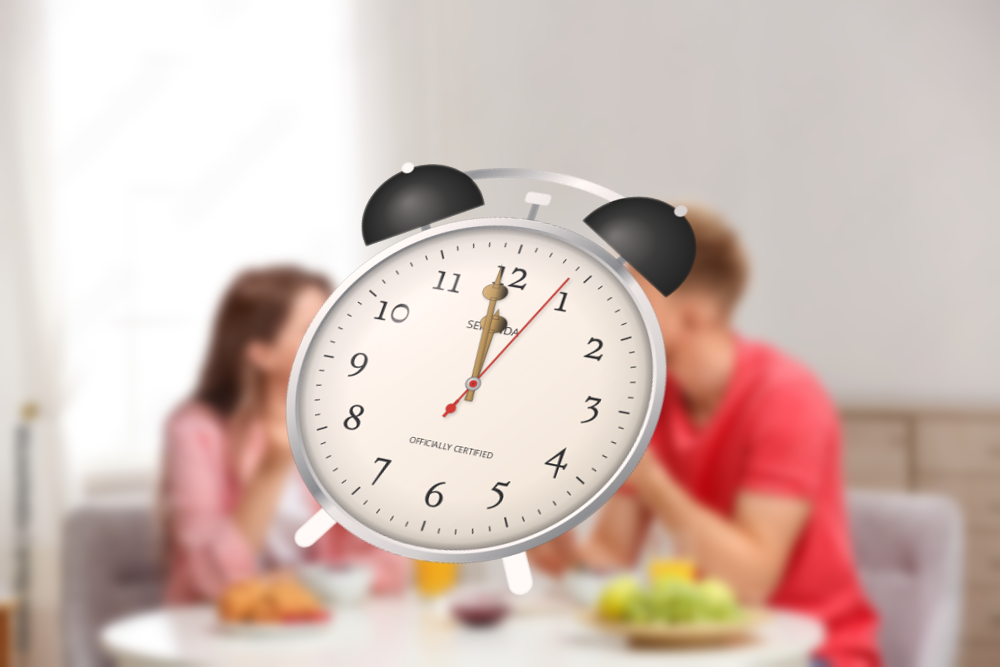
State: 11:59:04
